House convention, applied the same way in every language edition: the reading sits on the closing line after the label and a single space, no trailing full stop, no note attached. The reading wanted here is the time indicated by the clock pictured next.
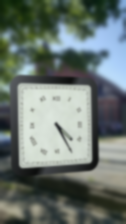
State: 4:25
